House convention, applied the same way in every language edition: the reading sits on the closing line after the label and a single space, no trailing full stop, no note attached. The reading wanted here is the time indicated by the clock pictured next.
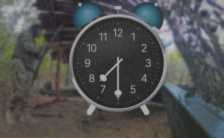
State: 7:30
